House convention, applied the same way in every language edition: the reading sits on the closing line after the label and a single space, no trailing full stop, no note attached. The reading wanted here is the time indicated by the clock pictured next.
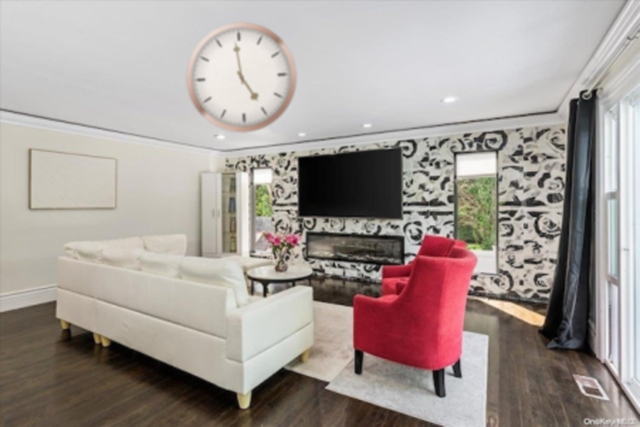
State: 4:59
